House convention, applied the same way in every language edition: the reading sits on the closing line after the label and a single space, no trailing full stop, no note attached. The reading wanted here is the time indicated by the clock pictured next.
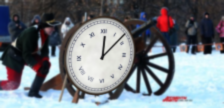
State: 12:08
